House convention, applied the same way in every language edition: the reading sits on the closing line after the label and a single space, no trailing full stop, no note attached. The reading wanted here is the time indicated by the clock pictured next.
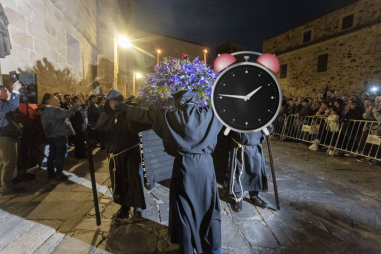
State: 1:46
